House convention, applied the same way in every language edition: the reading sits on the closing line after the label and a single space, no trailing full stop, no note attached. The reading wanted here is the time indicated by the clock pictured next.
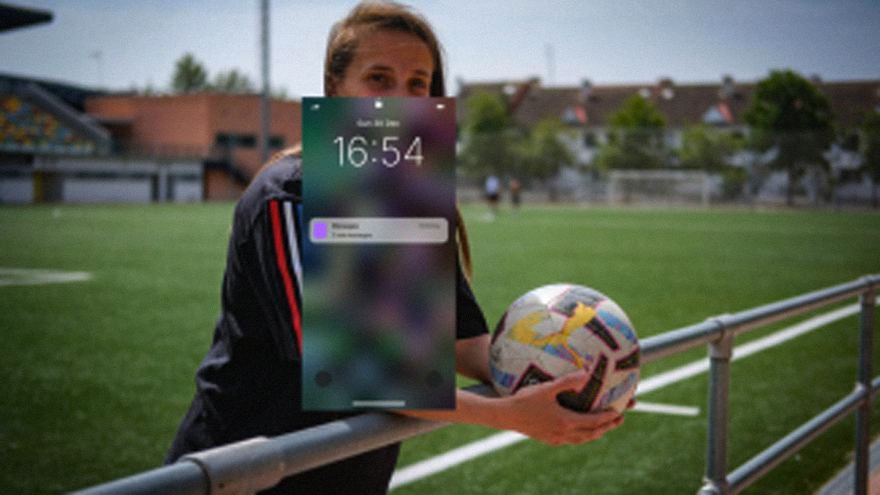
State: 16:54
